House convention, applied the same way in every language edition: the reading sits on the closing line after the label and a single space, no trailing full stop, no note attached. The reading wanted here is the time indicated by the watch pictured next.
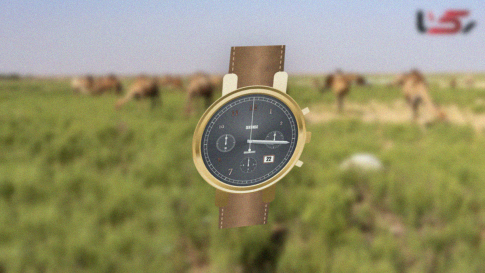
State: 3:16
